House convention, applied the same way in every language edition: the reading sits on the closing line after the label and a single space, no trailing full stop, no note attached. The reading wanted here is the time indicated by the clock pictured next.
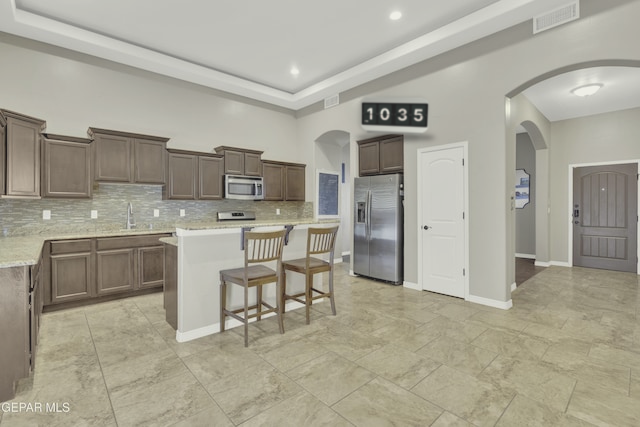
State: 10:35
